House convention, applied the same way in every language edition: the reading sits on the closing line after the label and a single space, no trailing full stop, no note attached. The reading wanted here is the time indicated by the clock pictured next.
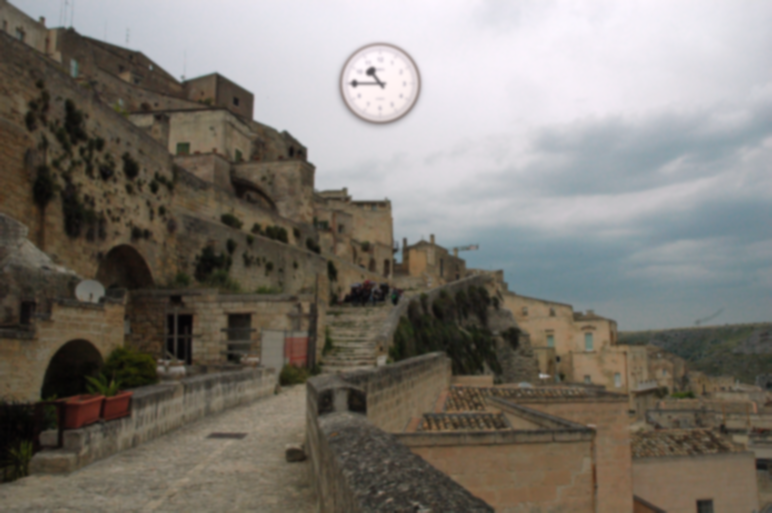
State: 10:45
